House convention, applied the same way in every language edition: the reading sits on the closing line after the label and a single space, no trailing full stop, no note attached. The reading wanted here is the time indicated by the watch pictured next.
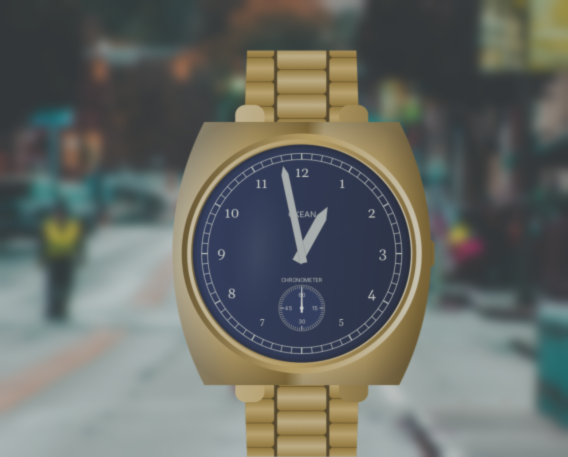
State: 12:58
